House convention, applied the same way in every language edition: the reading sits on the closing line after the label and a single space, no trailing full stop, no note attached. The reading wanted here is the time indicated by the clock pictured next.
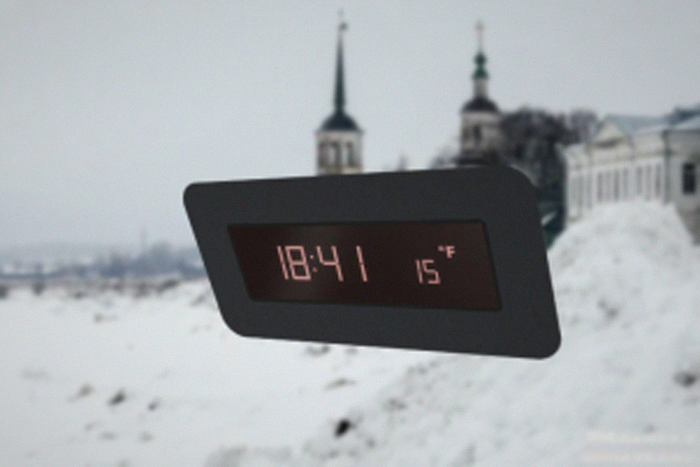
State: 18:41
